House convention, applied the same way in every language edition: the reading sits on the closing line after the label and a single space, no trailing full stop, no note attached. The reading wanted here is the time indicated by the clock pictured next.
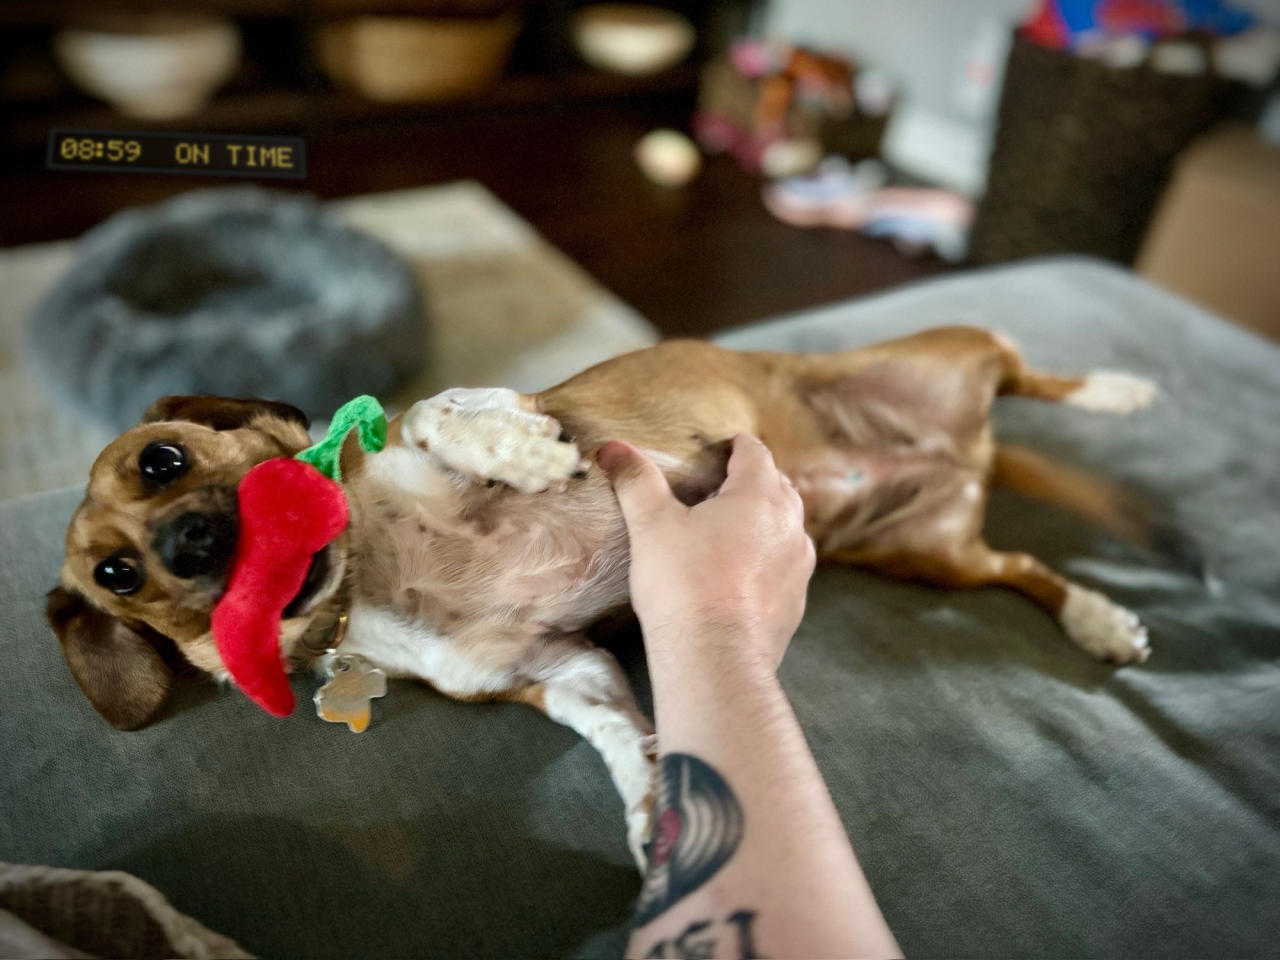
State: 8:59
